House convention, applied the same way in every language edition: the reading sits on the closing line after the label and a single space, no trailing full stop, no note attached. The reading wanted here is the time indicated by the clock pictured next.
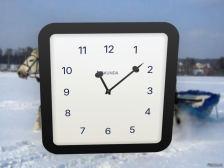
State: 11:08
